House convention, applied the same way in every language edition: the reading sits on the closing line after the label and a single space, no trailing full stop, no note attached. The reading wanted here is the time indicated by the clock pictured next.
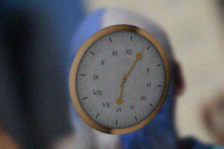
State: 6:04
